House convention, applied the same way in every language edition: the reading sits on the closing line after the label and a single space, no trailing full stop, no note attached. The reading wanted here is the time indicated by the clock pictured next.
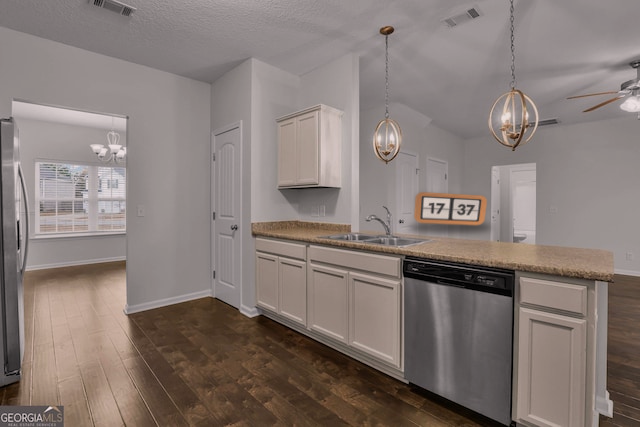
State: 17:37
